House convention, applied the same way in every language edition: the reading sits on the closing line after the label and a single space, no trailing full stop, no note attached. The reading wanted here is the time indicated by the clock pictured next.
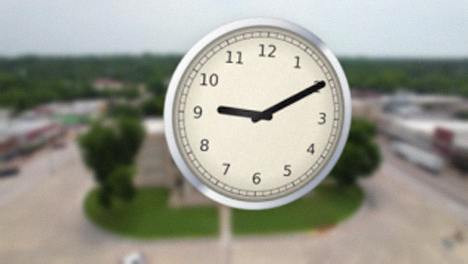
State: 9:10
